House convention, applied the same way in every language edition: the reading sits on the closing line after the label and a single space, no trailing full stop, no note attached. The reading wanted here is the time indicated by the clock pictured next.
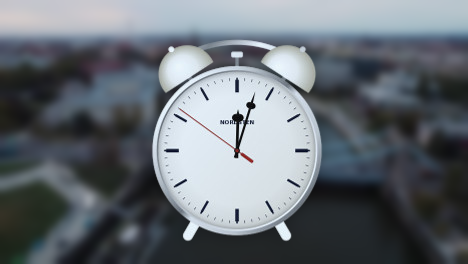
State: 12:02:51
